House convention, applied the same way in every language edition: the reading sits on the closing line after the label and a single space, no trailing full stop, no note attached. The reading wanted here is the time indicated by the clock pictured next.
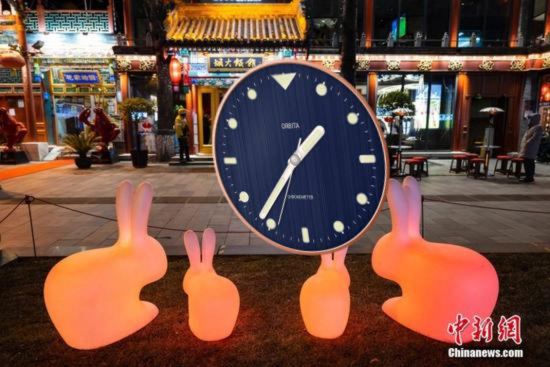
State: 1:36:34
